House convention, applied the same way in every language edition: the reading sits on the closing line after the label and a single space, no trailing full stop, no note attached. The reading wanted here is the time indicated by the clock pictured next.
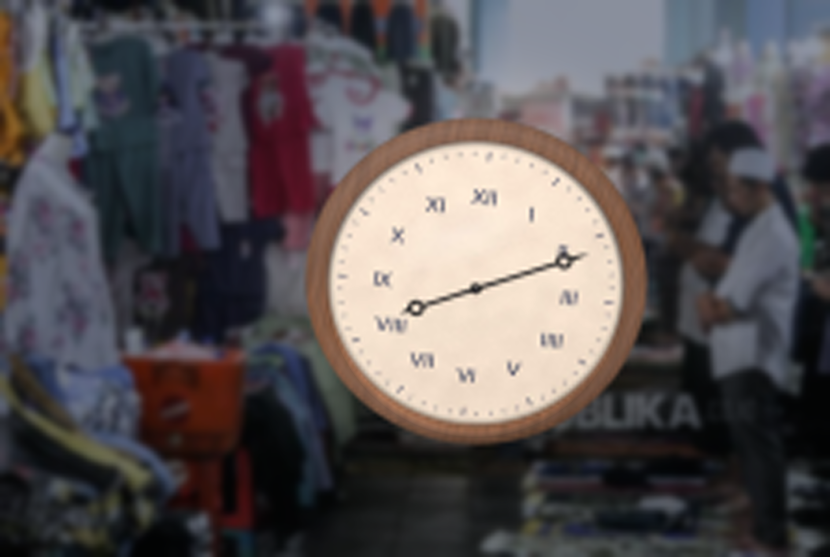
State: 8:11
